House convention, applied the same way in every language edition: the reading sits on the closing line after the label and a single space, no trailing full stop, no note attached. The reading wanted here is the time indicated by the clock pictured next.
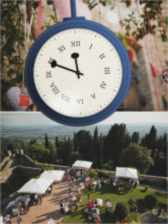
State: 11:49
